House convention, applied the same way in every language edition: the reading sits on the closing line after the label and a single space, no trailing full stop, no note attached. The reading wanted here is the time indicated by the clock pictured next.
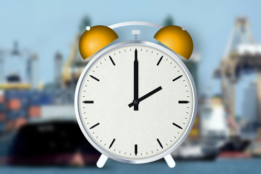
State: 2:00
